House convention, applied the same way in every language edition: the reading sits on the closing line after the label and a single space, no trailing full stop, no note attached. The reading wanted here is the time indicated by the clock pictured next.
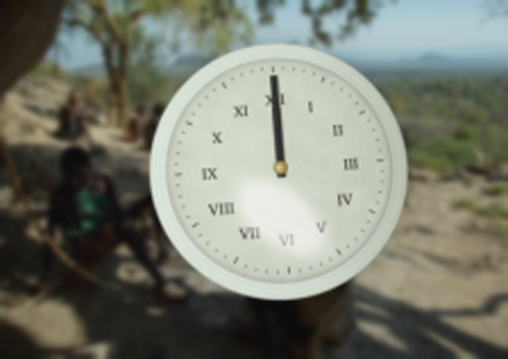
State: 12:00
